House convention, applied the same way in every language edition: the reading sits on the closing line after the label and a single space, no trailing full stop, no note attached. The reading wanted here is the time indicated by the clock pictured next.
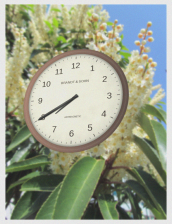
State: 7:40
